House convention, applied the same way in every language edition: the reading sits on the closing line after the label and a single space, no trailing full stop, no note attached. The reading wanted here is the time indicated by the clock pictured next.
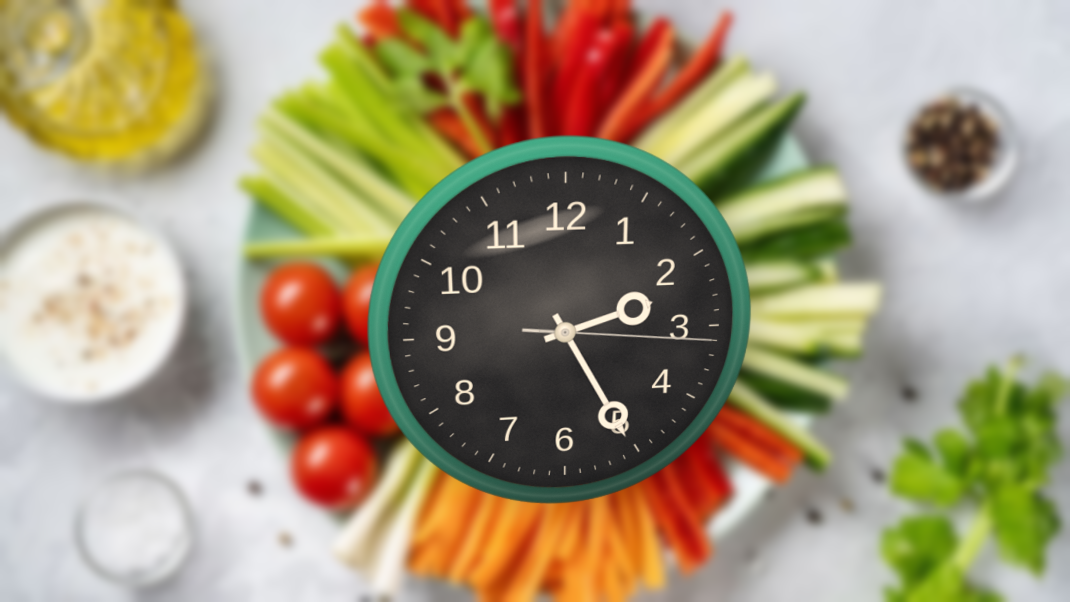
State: 2:25:16
